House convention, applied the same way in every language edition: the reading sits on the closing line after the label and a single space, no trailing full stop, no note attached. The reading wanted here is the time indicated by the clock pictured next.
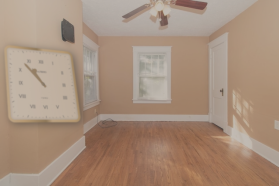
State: 10:53
